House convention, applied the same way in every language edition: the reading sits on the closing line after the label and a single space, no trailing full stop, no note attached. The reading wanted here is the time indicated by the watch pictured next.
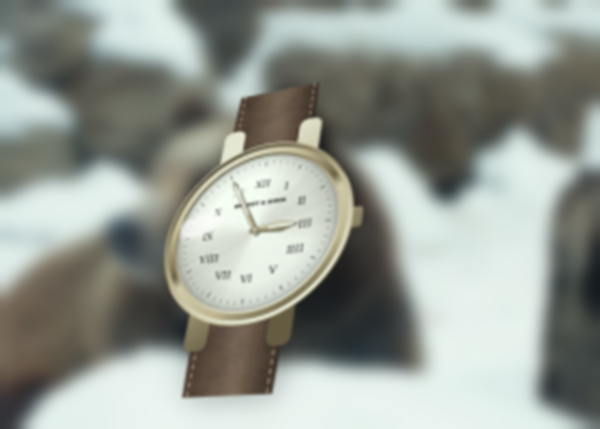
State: 2:55
